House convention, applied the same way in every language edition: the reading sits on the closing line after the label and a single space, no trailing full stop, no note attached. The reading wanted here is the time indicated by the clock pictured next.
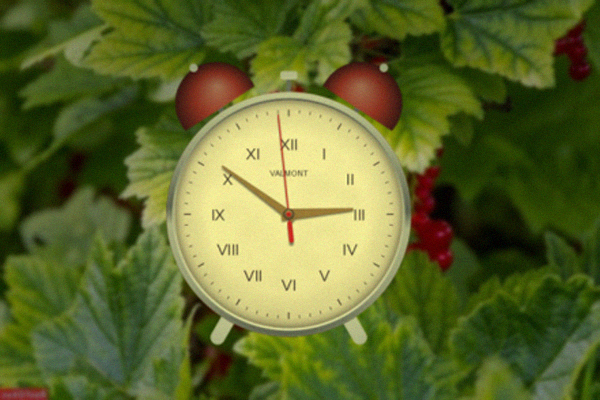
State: 2:50:59
